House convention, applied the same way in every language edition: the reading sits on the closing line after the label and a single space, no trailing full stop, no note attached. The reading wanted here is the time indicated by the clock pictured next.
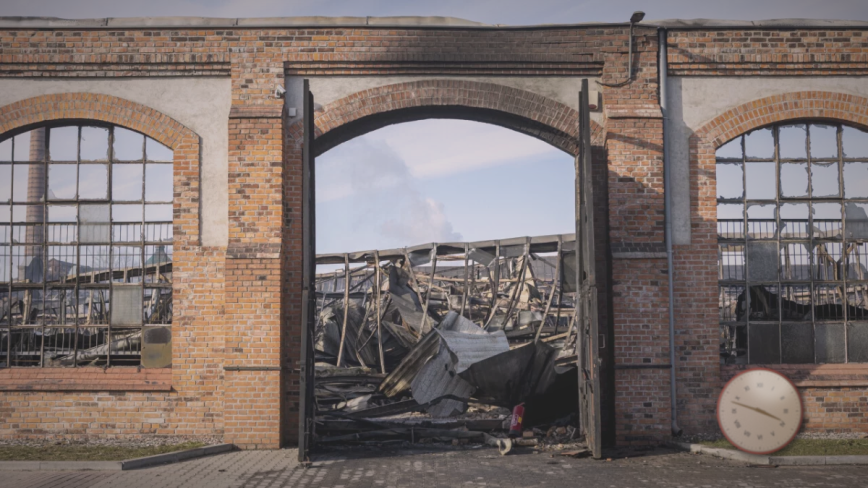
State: 3:48
